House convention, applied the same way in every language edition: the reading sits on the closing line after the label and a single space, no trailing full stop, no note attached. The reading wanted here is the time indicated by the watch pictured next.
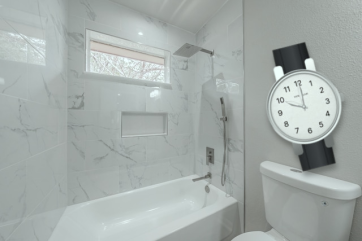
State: 10:00
